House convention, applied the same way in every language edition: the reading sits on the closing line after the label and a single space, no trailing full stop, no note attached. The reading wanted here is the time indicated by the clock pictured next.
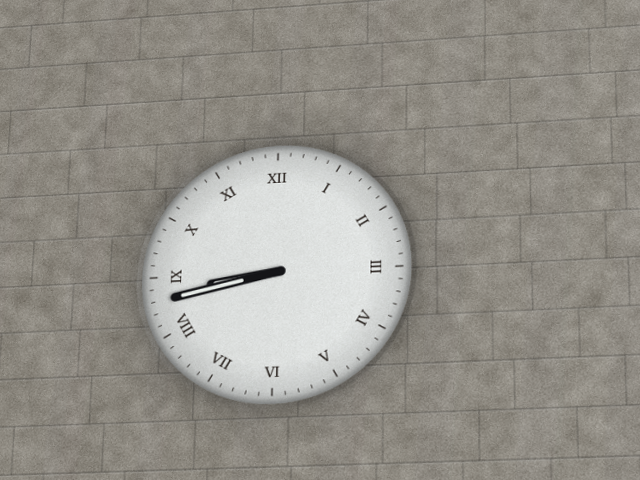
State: 8:43
